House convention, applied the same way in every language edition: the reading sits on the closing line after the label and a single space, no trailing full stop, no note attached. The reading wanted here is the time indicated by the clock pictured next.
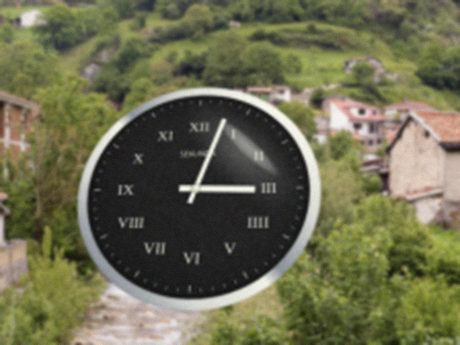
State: 3:03
